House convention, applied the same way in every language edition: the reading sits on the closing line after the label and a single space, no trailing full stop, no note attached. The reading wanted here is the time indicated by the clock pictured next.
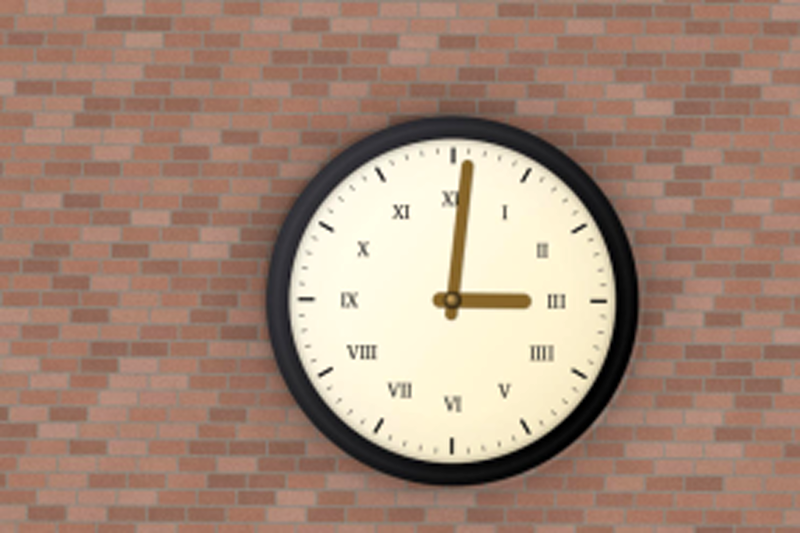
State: 3:01
